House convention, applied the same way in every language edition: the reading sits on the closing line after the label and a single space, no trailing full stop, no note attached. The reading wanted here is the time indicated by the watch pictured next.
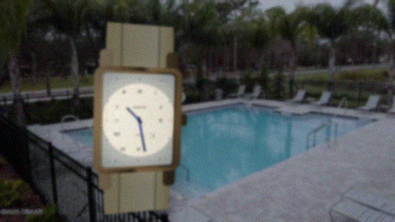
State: 10:28
